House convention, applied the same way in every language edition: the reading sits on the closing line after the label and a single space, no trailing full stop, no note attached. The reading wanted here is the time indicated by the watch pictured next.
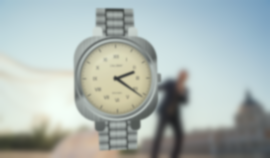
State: 2:21
